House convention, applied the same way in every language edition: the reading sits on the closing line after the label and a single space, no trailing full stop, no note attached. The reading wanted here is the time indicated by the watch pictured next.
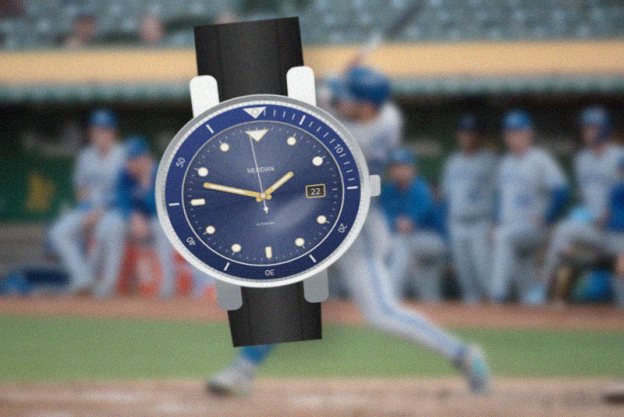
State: 1:47:59
